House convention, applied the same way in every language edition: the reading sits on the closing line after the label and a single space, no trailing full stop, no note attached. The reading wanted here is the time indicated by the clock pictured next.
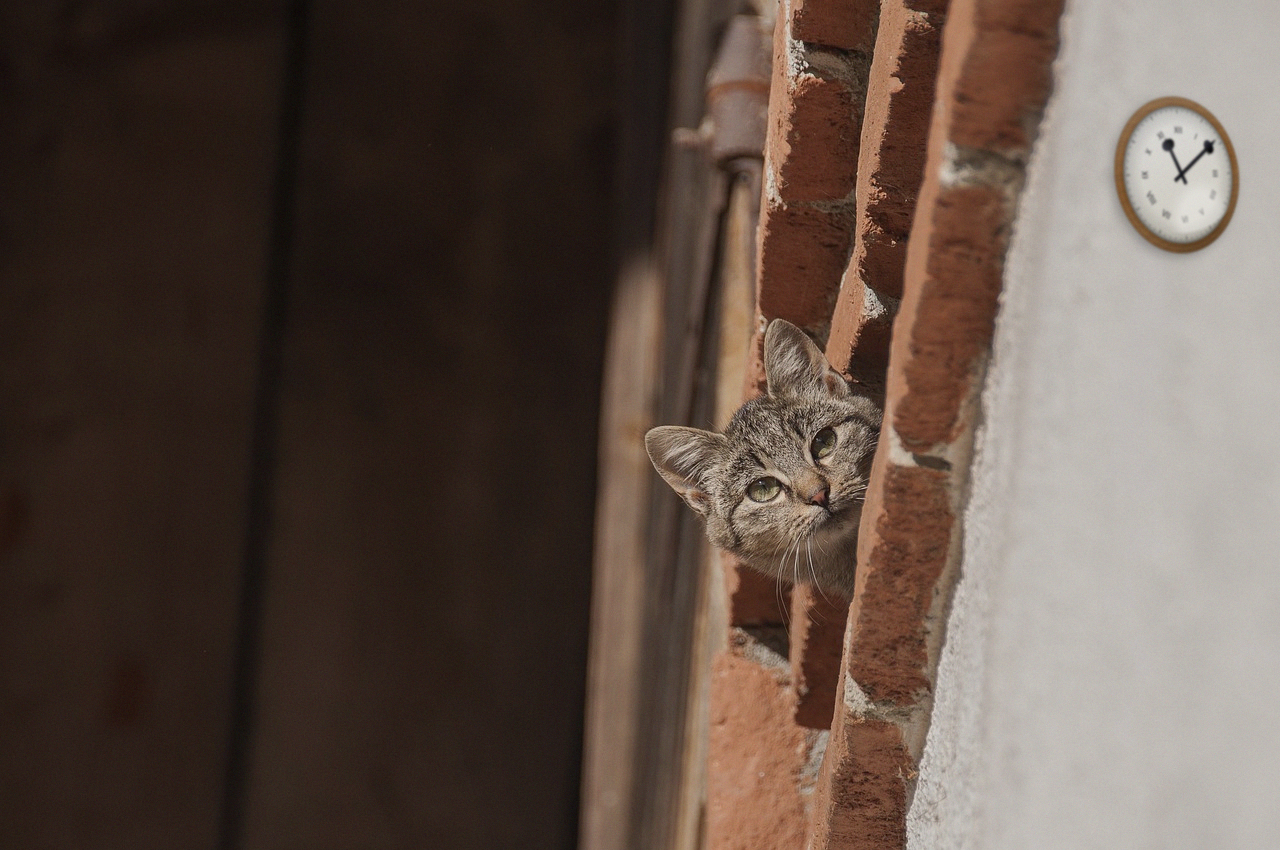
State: 11:09
